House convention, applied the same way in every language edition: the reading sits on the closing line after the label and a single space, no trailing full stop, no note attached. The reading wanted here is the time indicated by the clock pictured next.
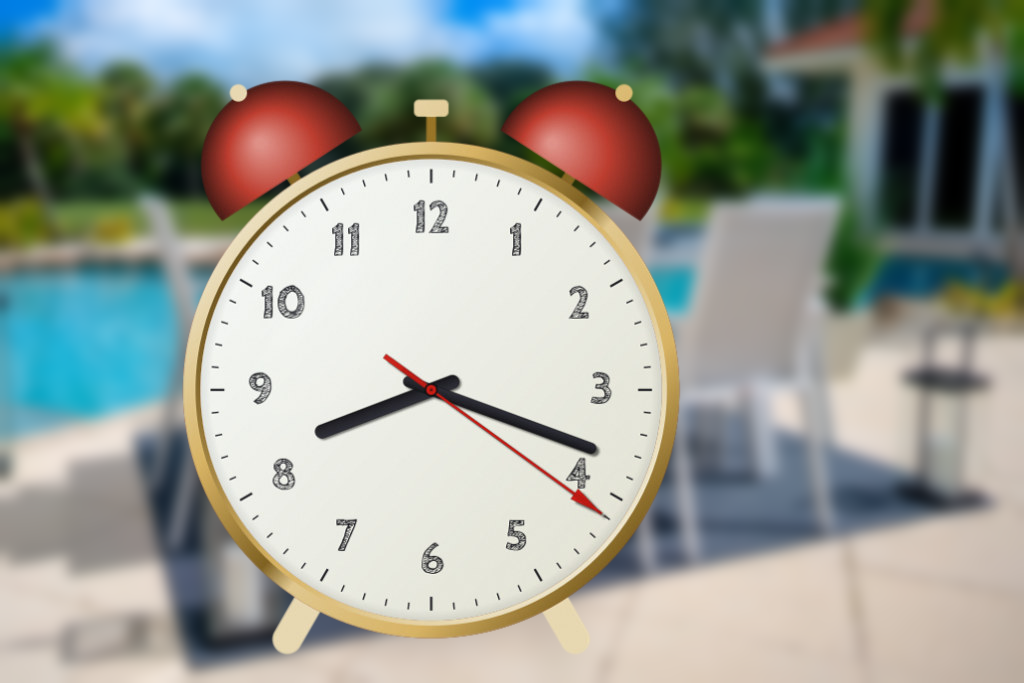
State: 8:18:21
